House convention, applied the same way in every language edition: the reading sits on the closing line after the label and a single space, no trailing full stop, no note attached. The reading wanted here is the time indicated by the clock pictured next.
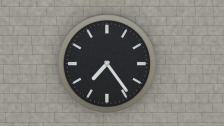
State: 7:24
